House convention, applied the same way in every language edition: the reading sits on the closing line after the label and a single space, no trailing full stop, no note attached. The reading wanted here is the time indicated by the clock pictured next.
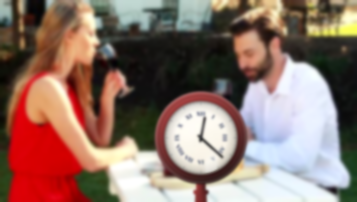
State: 12:22
